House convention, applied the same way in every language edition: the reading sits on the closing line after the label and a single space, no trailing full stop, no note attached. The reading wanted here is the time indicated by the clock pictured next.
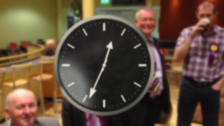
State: 12:34
